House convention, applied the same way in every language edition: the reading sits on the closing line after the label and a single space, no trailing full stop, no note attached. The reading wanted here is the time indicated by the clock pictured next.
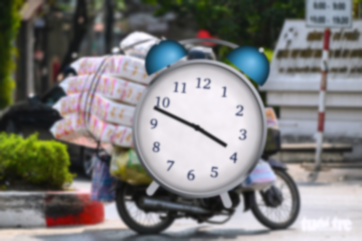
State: 3:48
